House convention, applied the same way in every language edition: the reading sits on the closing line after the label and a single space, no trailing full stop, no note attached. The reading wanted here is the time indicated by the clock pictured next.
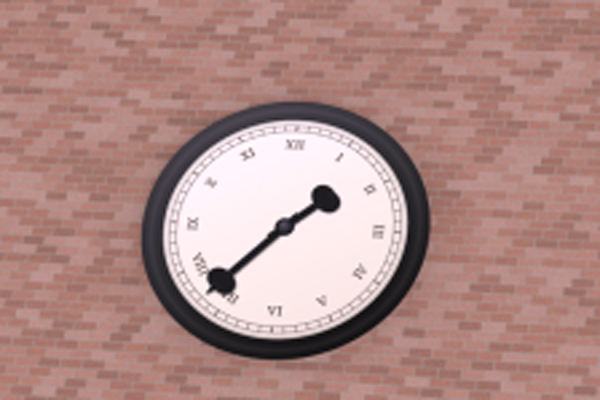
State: 1:37
